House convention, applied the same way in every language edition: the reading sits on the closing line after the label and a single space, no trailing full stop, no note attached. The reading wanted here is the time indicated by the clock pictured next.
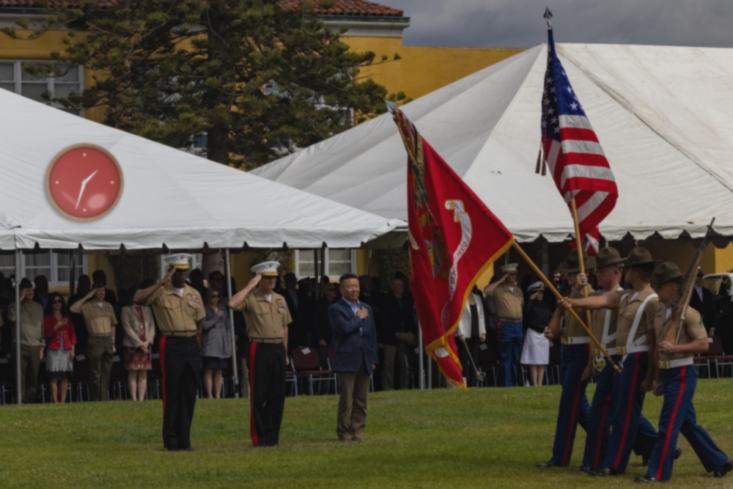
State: 1:33
